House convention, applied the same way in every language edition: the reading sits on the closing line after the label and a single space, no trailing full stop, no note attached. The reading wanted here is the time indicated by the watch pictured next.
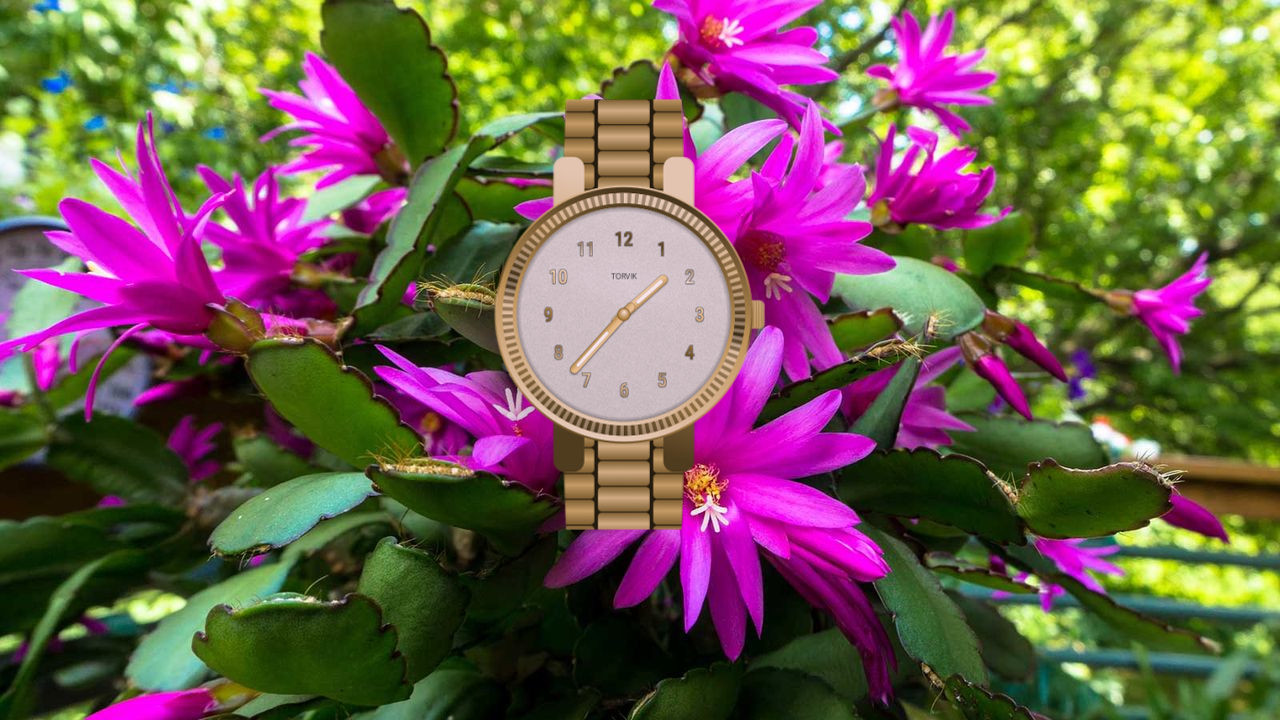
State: 1:37
